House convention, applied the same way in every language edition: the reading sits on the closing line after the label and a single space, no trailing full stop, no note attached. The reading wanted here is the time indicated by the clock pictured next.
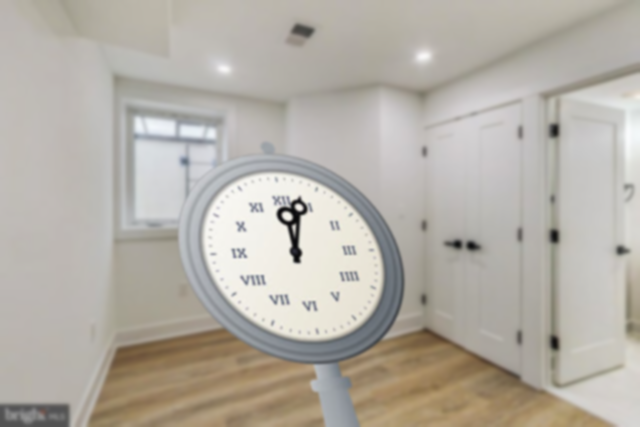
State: 12:03
